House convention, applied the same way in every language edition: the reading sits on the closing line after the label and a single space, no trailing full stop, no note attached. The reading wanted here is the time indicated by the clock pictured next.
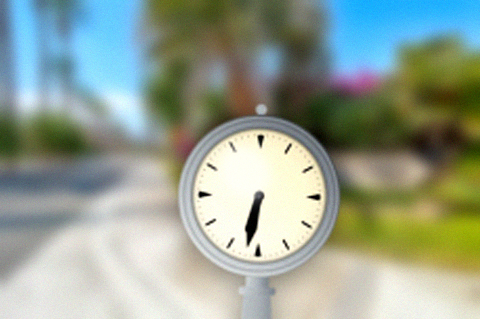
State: 6:32
